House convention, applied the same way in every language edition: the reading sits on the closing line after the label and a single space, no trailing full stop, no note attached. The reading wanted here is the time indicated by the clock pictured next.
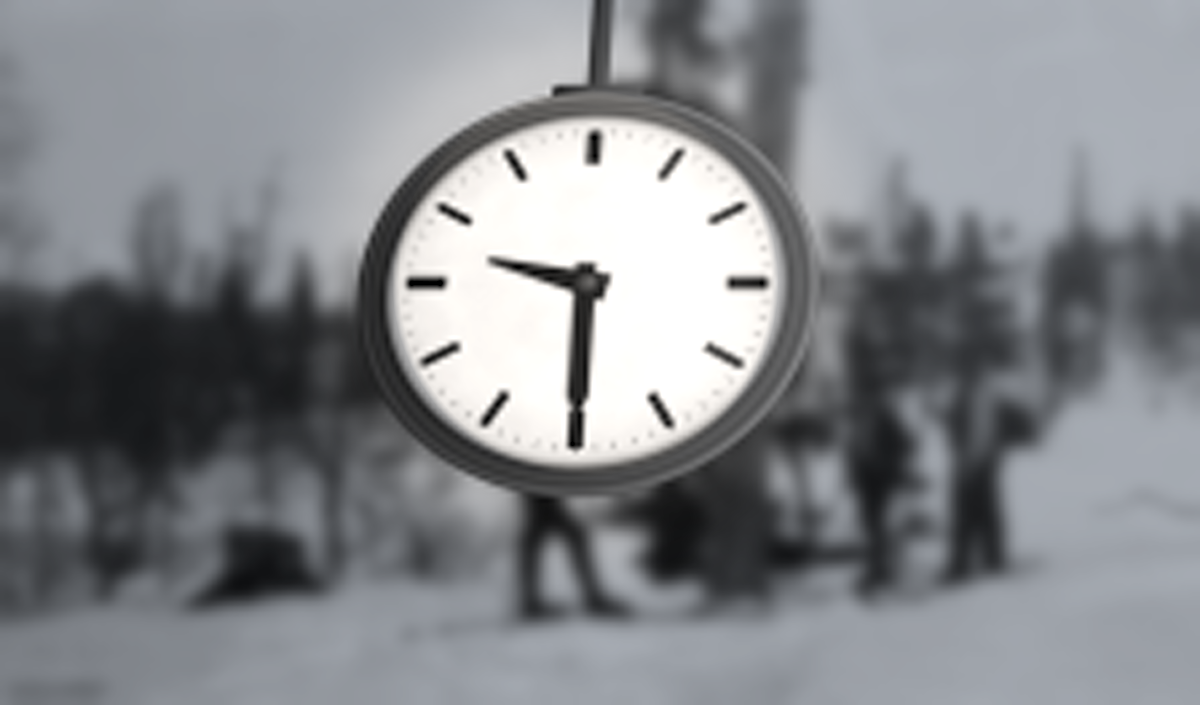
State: 9:30
